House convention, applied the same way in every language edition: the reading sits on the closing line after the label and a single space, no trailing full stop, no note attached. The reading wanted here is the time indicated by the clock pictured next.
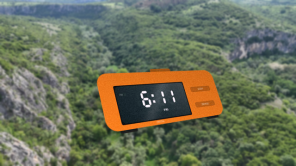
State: 6:11
